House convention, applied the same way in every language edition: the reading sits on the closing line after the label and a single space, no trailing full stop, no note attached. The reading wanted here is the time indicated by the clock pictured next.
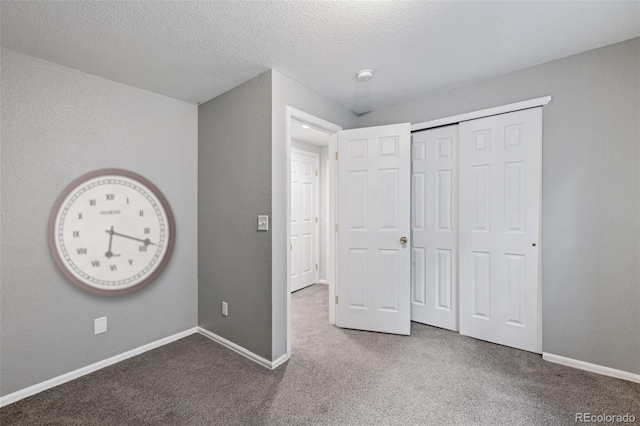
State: 6:18
